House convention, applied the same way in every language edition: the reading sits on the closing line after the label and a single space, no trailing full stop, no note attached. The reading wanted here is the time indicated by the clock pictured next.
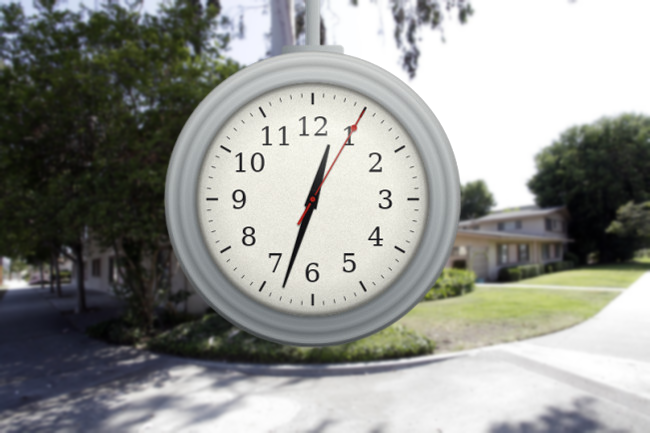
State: 12:33:05
